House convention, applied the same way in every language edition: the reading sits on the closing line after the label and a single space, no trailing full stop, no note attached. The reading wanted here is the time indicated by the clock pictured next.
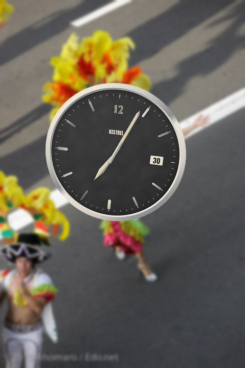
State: 7:04
